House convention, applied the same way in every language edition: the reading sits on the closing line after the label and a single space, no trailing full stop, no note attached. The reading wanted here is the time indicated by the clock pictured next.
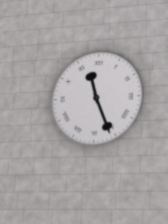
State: 11:26
